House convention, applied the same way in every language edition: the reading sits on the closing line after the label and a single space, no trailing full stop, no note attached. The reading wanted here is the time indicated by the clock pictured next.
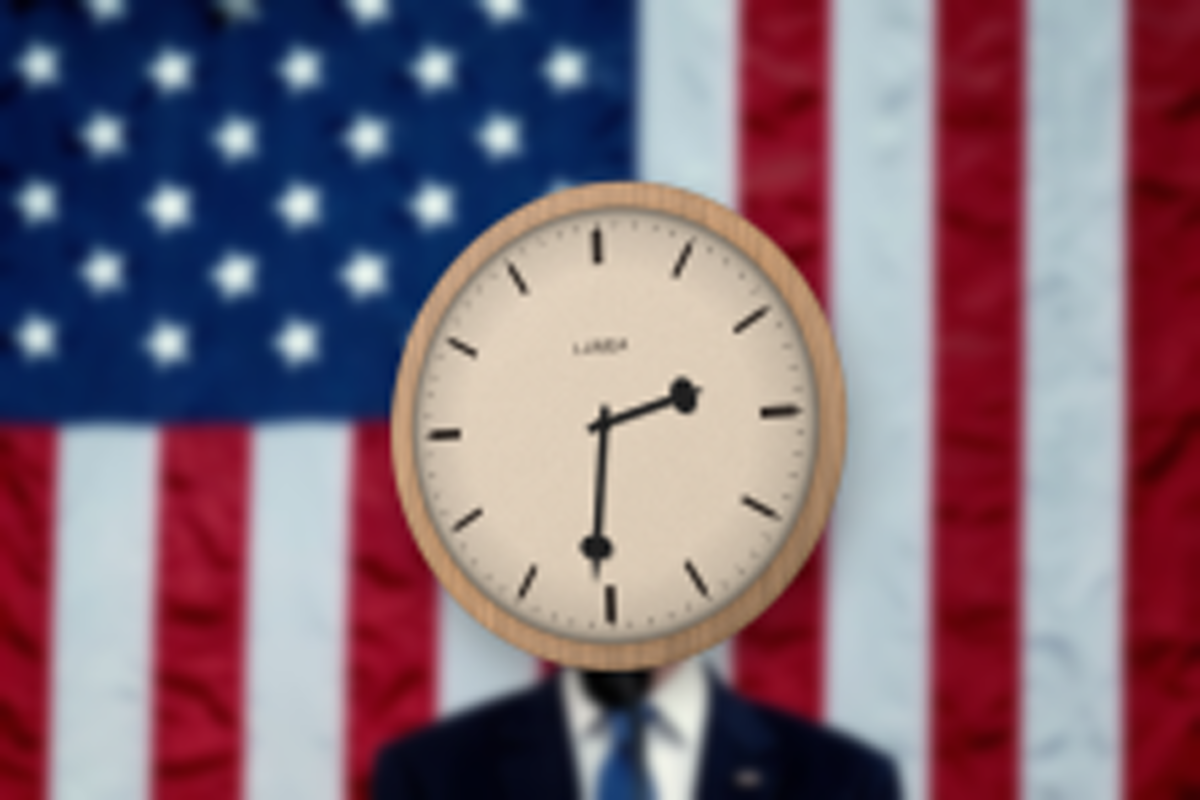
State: 2:31
